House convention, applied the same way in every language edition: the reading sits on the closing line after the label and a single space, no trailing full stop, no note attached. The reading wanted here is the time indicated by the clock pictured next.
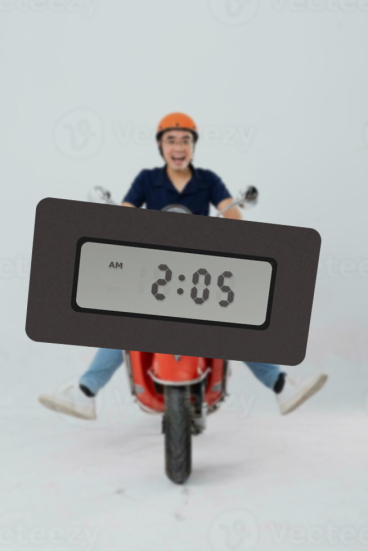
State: 2:05
